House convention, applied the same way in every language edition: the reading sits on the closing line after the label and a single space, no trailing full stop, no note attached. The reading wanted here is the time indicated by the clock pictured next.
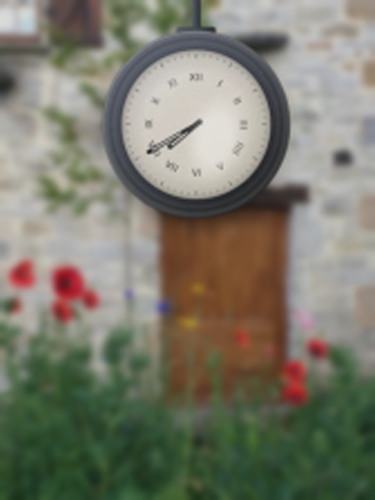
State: 7:40
